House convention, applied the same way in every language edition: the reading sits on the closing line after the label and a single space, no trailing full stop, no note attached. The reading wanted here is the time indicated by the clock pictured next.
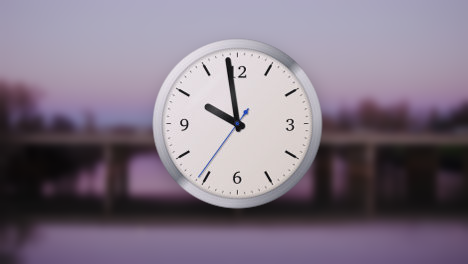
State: 9:58:36
